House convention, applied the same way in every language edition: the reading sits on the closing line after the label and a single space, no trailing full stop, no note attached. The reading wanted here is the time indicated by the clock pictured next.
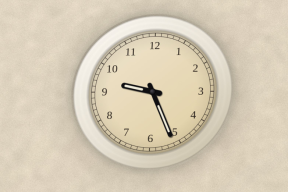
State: 9:26
